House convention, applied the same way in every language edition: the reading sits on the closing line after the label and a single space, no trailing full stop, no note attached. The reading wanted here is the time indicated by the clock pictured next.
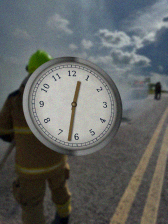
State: 12:32
